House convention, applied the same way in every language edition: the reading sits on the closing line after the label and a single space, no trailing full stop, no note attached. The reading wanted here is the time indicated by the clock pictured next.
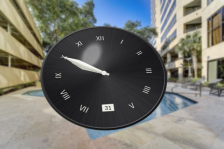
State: 9:50
